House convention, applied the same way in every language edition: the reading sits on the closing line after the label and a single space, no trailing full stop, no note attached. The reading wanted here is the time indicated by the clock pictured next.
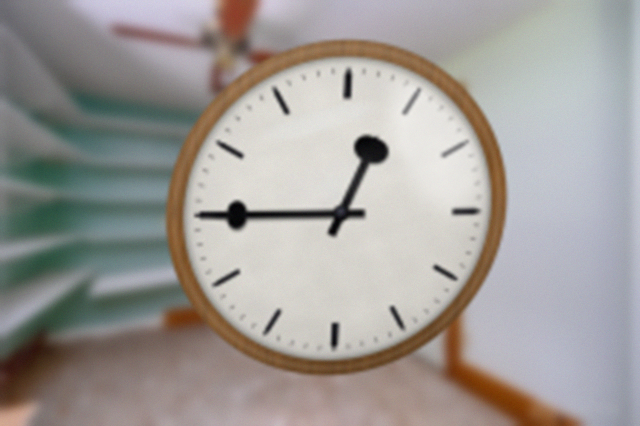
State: 12:45
